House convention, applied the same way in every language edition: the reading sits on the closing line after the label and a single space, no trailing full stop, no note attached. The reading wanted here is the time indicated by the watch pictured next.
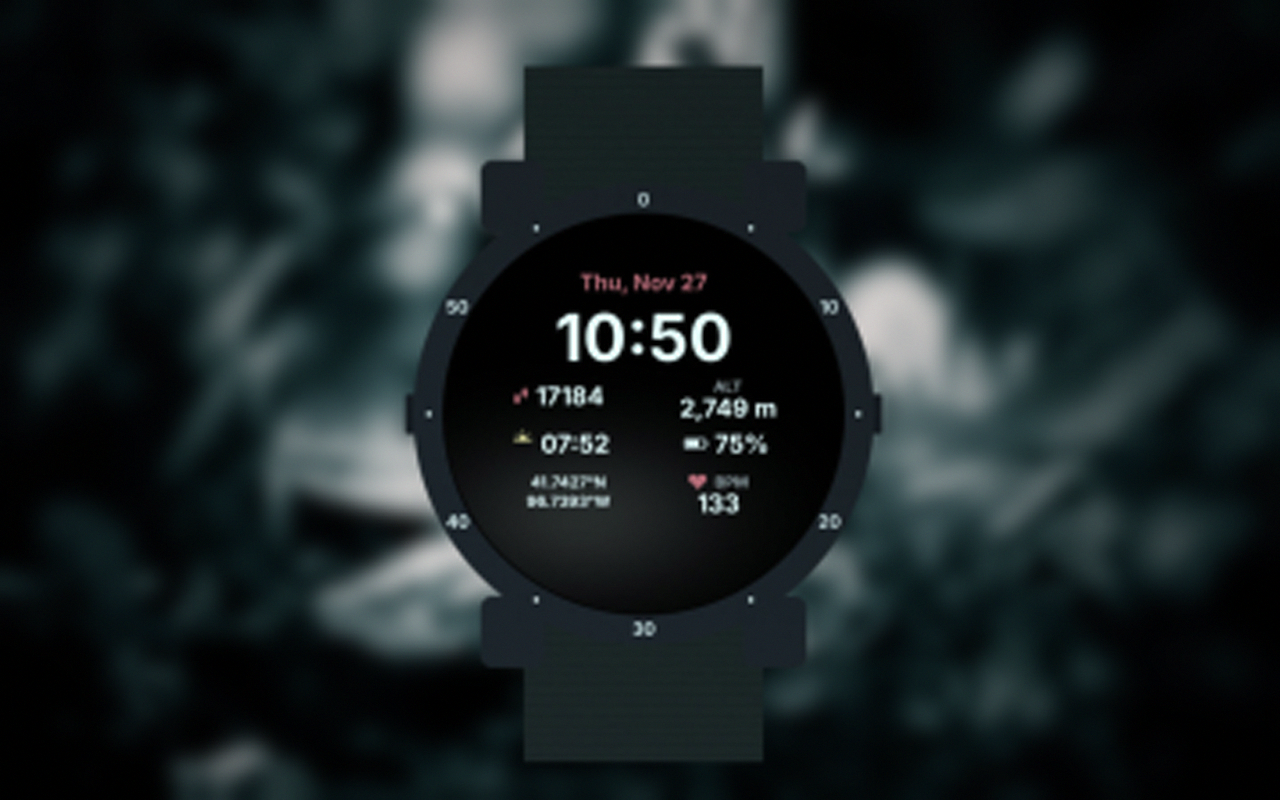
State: 10:50
